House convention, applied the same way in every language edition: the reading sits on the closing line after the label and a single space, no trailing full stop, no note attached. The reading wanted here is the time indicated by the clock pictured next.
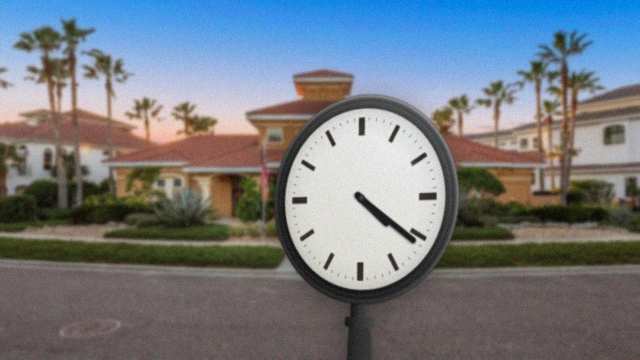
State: 4:21
